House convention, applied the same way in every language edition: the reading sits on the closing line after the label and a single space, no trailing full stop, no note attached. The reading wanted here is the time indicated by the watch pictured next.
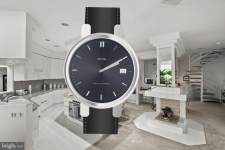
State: 2:10
